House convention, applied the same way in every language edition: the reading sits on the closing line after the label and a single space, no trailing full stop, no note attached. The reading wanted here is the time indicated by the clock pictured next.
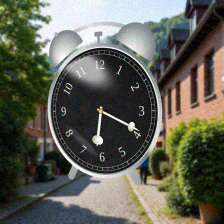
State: 6:19
